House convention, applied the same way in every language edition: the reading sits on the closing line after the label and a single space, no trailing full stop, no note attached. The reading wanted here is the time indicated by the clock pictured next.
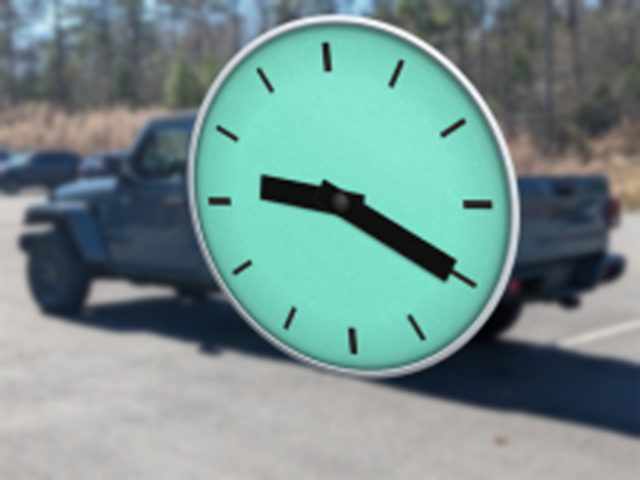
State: 9:20
